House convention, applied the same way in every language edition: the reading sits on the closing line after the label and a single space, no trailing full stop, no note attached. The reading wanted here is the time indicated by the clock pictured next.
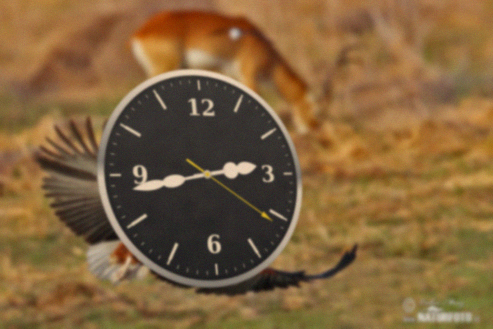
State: 2:43:21
